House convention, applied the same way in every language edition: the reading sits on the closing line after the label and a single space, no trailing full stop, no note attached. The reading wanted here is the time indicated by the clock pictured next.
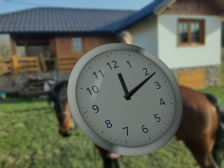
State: 12:12
